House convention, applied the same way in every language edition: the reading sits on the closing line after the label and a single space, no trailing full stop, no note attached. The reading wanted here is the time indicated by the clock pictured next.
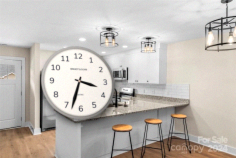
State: 3:33
